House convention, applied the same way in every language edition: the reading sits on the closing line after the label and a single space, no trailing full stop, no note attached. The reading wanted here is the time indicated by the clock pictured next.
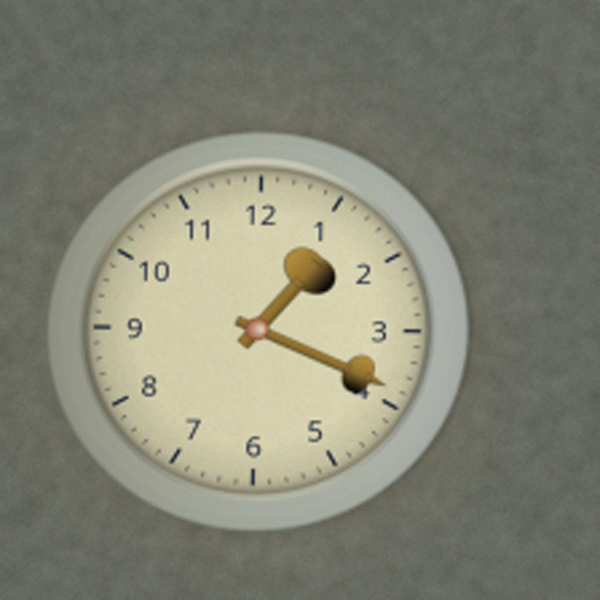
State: 1:19
